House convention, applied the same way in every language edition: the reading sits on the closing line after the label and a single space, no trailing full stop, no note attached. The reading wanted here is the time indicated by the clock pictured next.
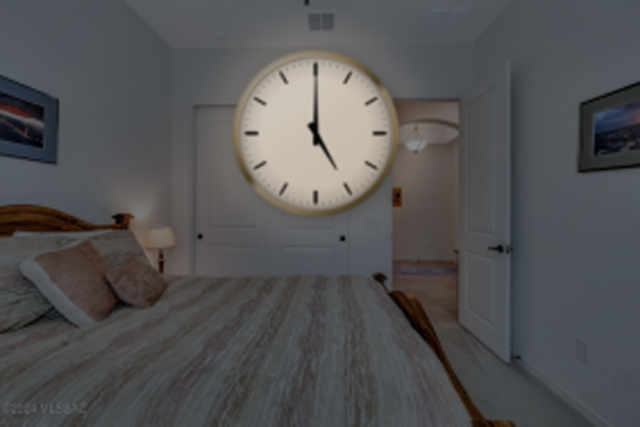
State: 5:00
